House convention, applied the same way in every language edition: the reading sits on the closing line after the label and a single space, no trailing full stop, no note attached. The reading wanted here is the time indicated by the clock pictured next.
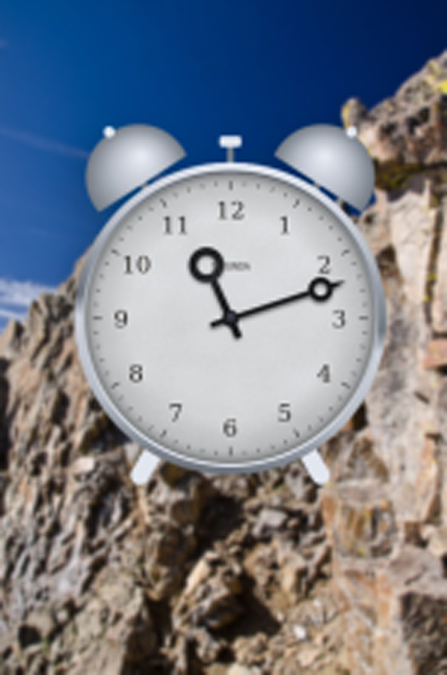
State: 11:12
